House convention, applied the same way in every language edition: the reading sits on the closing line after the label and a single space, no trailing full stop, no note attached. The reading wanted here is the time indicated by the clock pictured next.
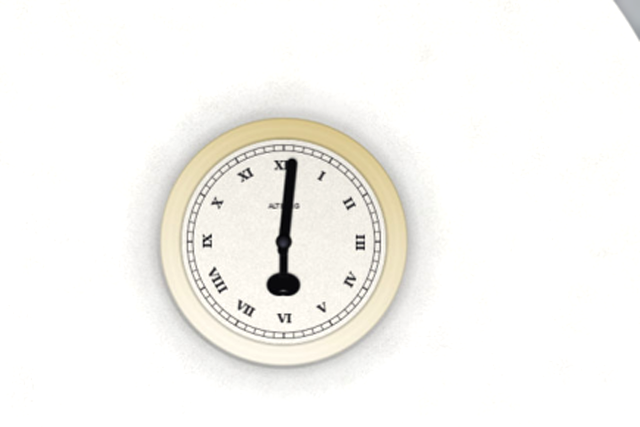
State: 6:01
